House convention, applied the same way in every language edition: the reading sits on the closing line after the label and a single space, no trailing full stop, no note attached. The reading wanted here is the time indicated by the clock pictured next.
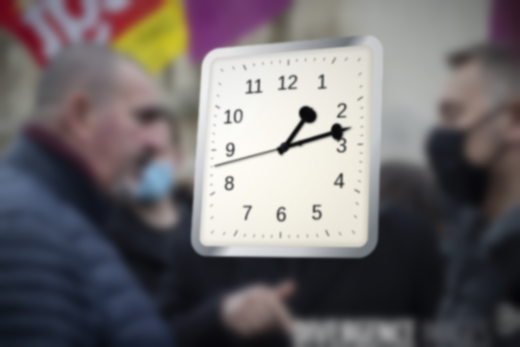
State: 1:12:43
